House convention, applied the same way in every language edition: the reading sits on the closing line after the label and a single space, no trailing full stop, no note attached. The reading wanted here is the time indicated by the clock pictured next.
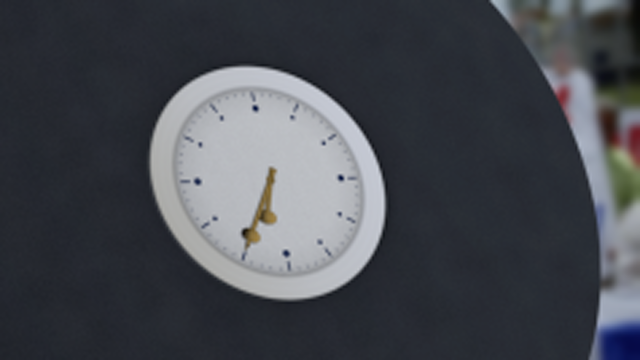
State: 6:35
